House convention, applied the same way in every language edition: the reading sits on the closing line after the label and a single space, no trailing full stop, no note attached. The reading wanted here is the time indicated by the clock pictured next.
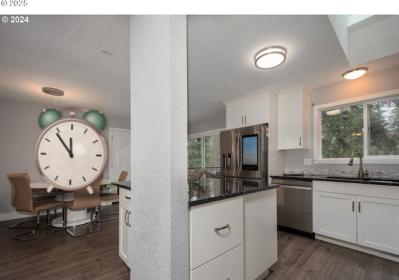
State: 11:54
